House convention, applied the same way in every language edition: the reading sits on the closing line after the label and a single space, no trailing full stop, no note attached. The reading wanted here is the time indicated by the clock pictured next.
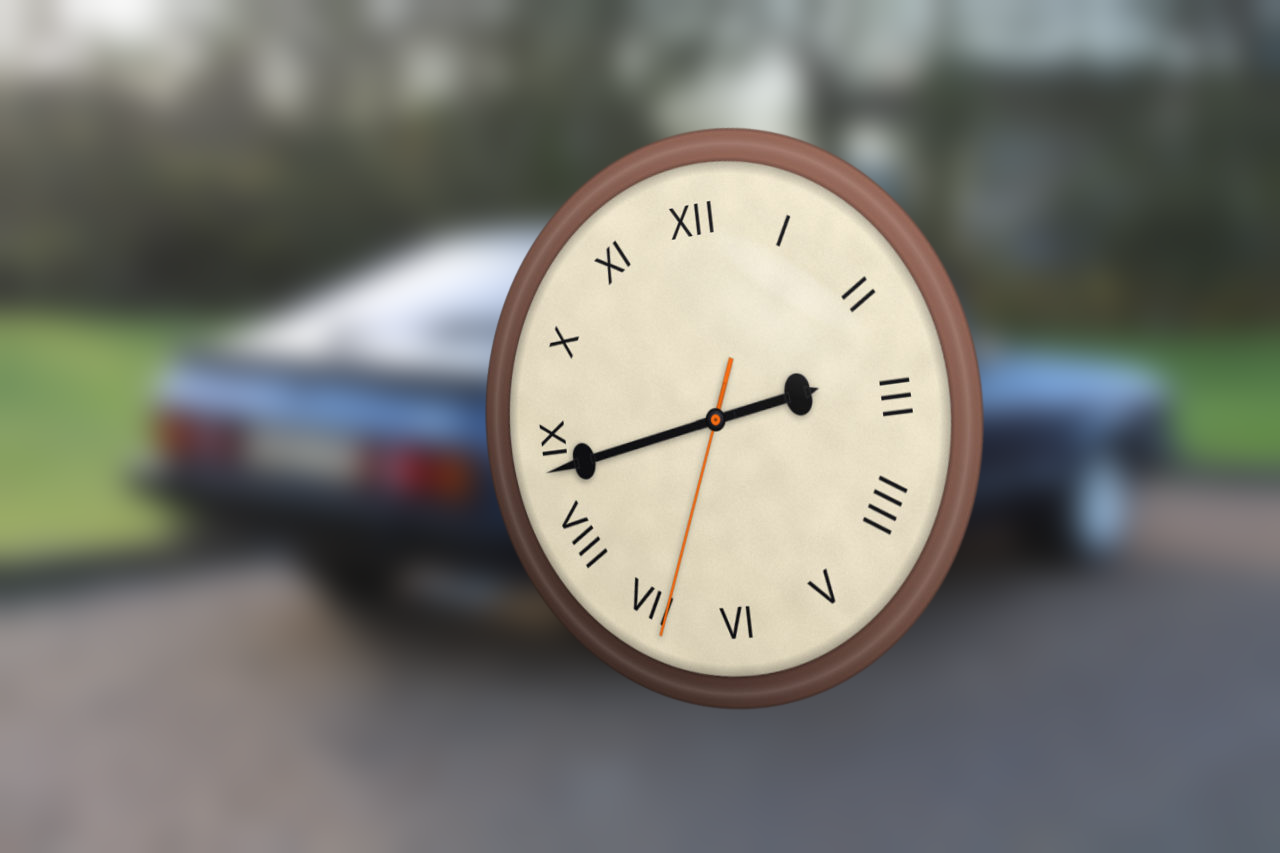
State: 2:43:34
